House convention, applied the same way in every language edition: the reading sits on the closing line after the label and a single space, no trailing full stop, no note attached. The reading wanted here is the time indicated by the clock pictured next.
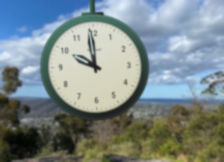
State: 9:59
